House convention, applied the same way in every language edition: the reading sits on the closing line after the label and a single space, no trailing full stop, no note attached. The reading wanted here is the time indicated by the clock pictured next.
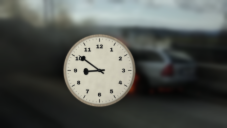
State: 8:51
